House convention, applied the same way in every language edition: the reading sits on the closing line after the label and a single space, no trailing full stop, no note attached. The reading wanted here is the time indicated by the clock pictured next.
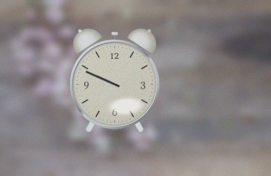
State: 9:49
